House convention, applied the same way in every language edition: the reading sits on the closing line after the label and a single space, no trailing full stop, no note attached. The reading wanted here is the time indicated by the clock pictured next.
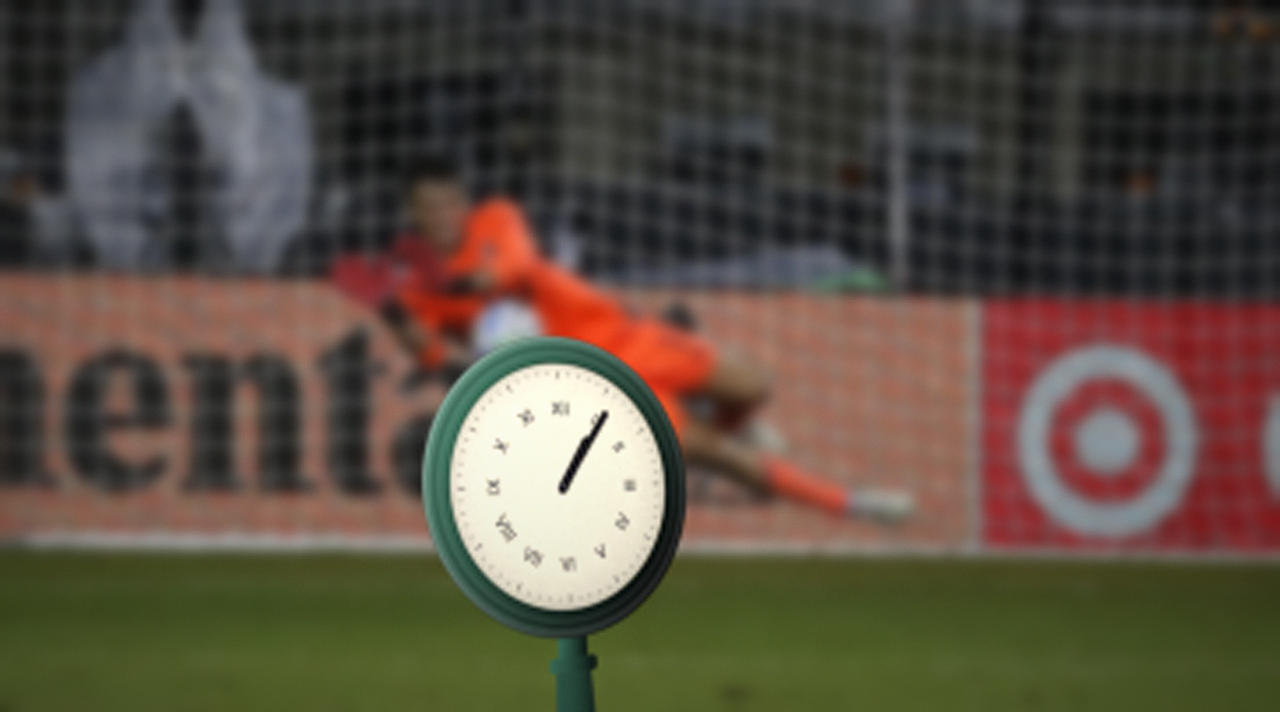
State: 1:06
